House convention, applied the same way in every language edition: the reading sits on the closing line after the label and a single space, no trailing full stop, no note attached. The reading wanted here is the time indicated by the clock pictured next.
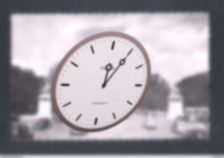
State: 12:05
